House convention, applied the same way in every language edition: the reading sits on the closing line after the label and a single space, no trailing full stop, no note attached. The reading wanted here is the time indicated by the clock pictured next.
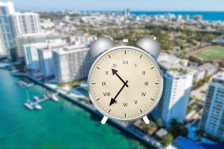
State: 10:36
